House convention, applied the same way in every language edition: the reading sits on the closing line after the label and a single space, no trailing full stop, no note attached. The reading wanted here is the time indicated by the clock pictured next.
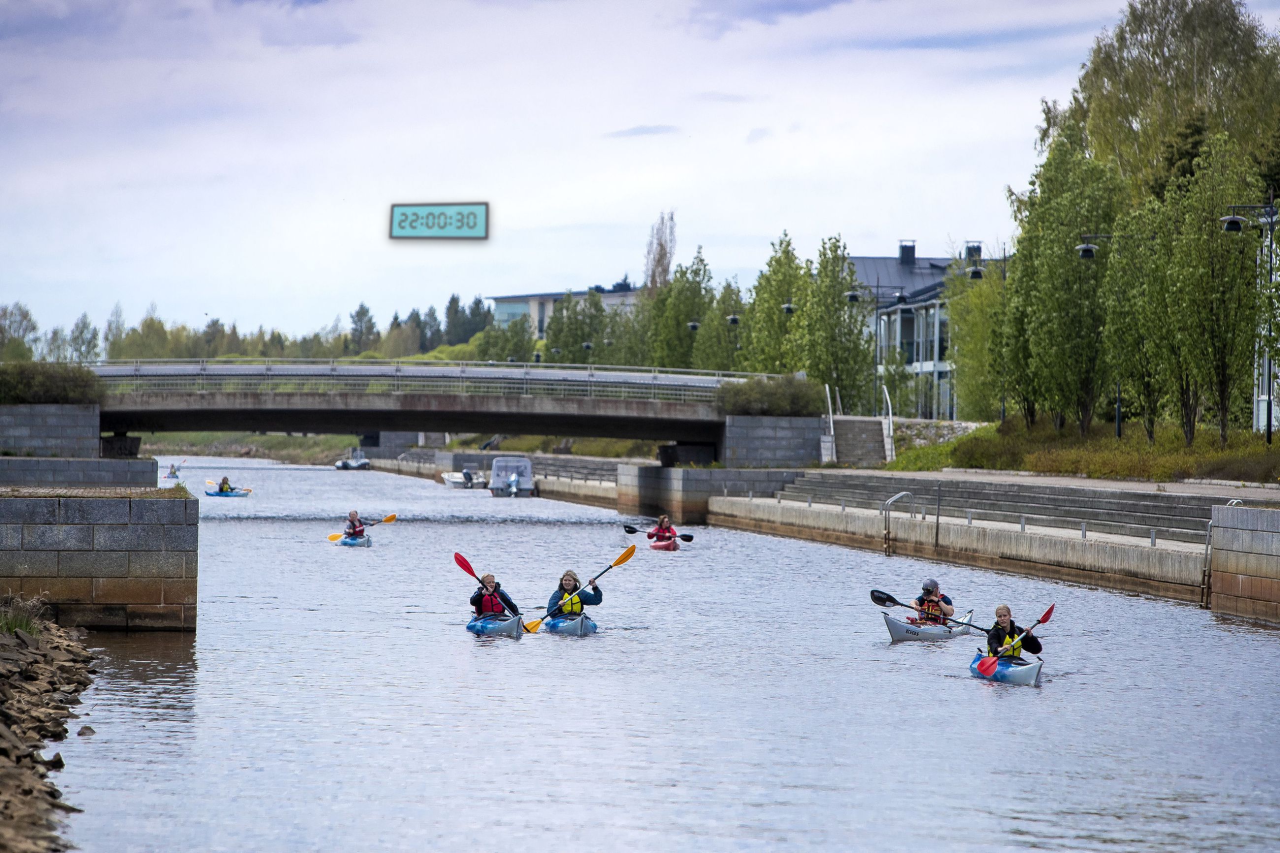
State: 22:00:30
